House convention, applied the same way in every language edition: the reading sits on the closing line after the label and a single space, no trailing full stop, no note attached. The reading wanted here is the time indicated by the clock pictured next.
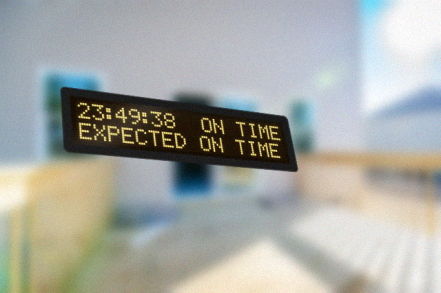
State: 23:49:38
